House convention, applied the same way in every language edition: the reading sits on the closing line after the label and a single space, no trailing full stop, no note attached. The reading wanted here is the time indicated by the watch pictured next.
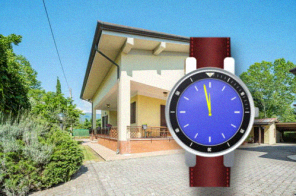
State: 11:58
